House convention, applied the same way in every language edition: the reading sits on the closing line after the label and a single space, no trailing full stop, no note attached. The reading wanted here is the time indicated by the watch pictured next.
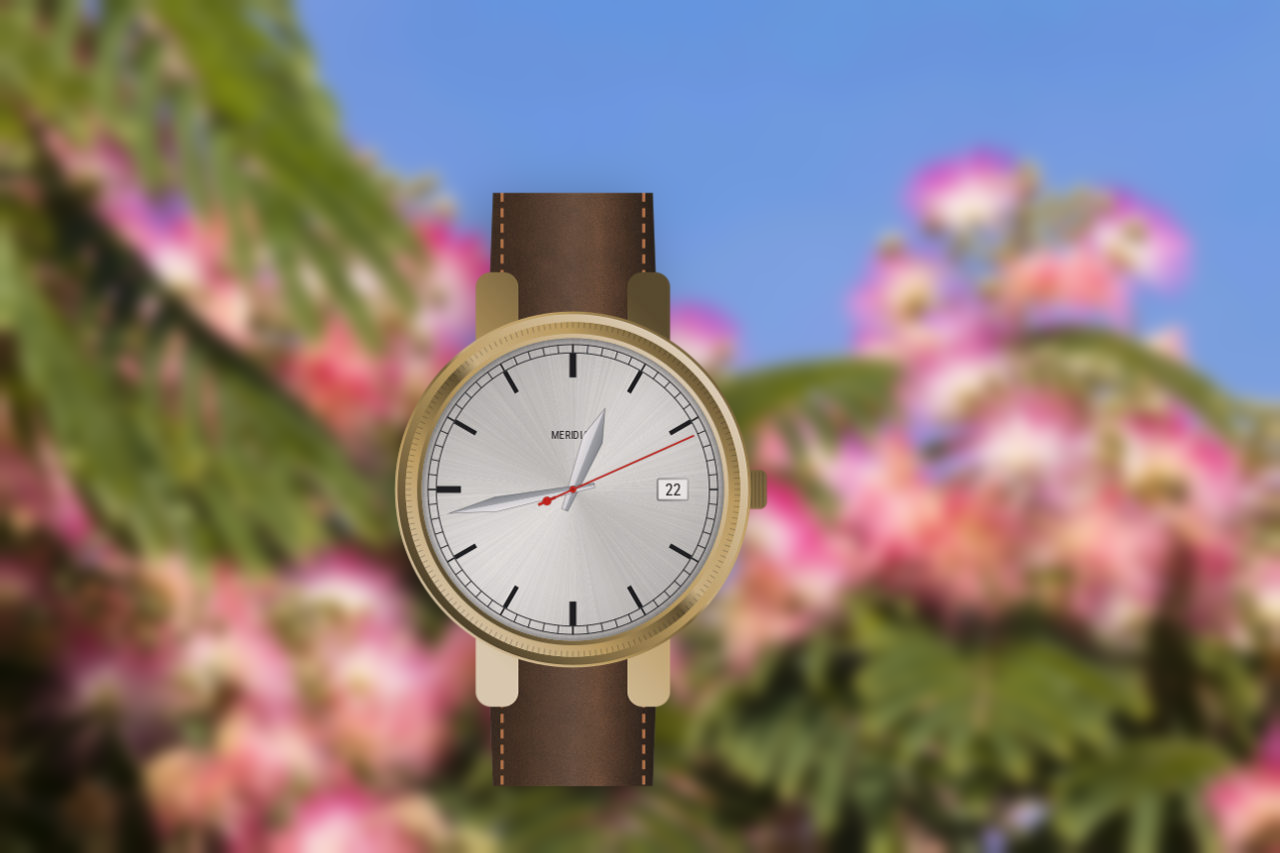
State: 12:43:11
